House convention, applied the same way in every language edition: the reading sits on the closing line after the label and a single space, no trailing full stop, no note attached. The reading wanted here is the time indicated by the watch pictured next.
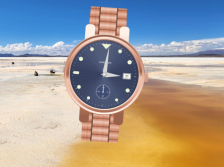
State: 3:01
